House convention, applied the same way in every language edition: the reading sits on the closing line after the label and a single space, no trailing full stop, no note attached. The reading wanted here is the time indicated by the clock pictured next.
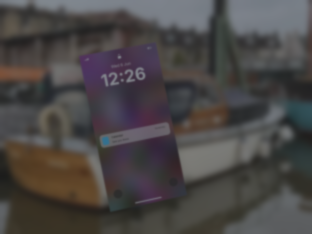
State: 12:26
